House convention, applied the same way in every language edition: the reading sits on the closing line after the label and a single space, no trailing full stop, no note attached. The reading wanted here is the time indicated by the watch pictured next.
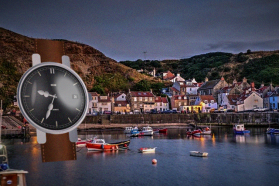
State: 9:34
